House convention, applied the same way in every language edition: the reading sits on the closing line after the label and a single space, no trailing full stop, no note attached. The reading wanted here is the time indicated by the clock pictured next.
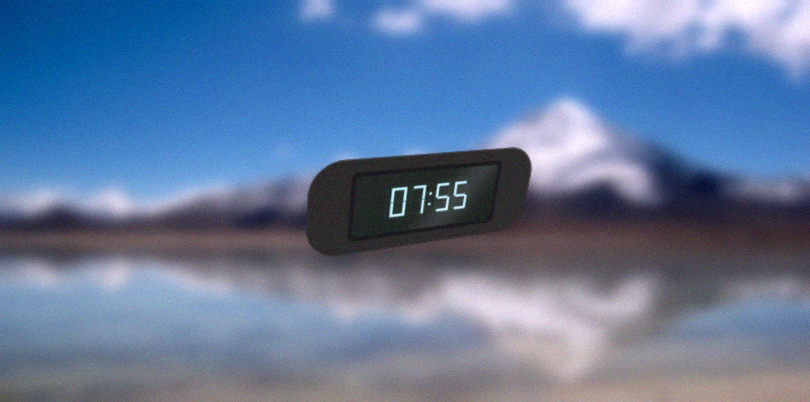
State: 7:55
